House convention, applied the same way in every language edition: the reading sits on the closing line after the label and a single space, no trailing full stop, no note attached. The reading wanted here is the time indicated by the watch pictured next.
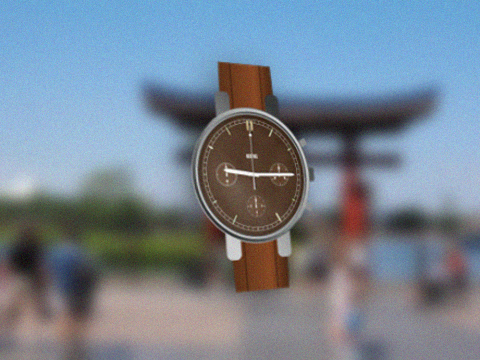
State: 9:15
